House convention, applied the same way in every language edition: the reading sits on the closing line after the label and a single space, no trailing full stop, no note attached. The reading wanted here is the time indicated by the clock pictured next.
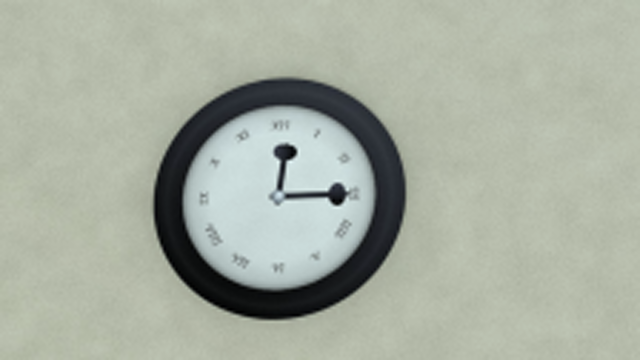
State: 12:15
